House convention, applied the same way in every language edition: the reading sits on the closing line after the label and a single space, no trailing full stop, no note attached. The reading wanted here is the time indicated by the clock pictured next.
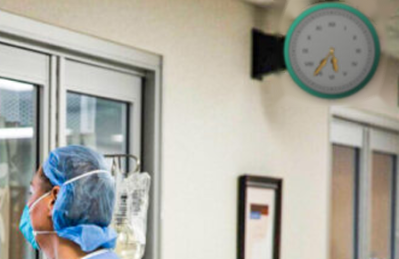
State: 5:36
